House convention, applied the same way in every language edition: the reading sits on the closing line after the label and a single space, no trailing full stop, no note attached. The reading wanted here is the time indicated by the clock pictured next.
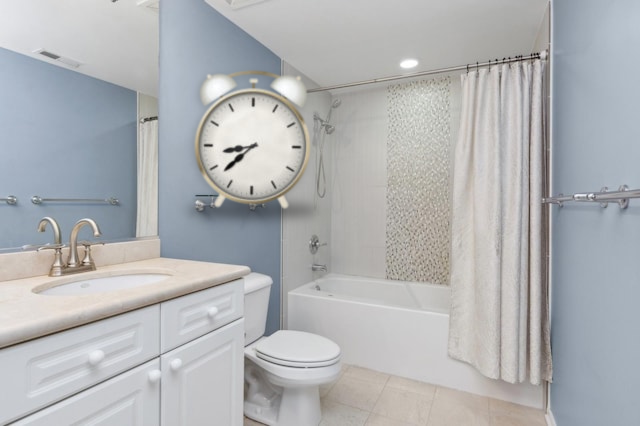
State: 8:38
